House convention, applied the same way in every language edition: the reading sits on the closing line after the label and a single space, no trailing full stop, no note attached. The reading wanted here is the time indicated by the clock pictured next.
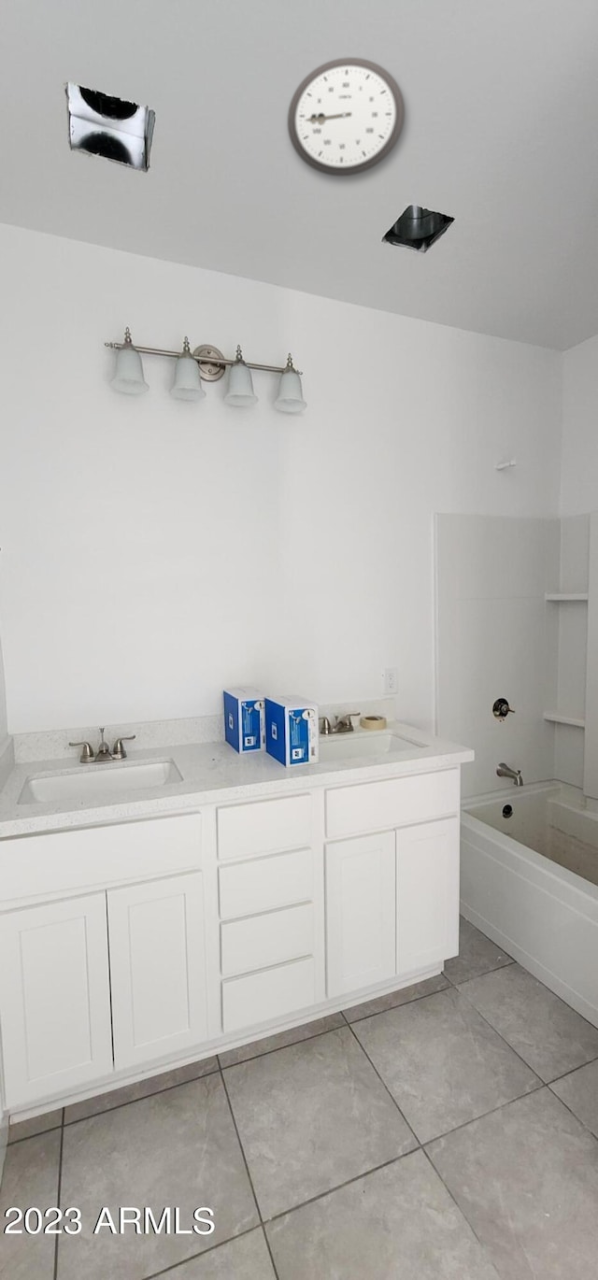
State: 8:44
